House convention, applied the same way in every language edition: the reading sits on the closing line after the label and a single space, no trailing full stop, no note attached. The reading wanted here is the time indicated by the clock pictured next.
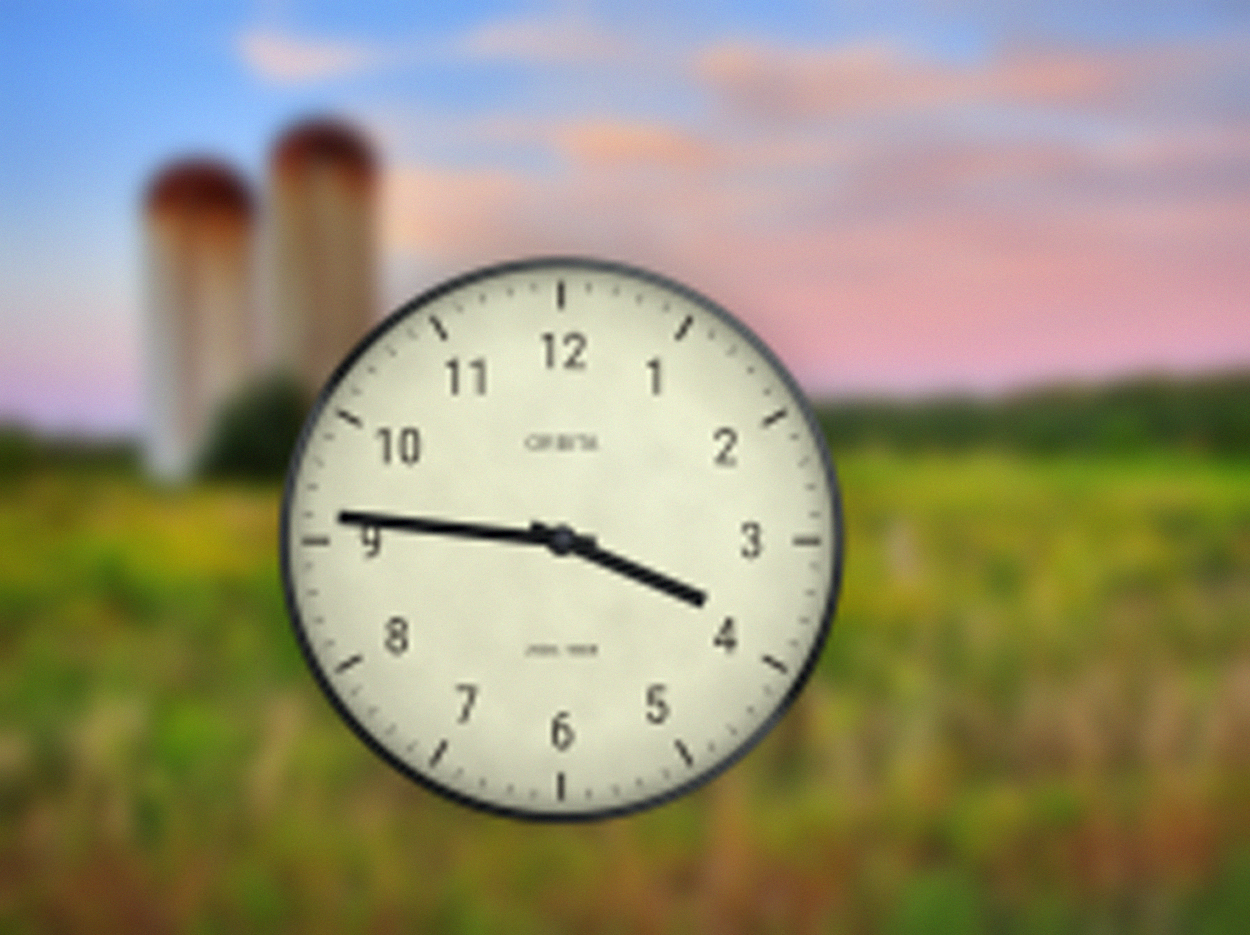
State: 3:46
